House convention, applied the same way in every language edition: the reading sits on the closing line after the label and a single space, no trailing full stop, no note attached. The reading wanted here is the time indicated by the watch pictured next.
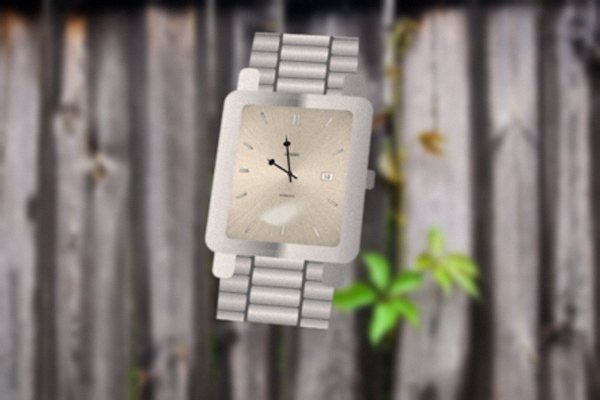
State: 9:58
